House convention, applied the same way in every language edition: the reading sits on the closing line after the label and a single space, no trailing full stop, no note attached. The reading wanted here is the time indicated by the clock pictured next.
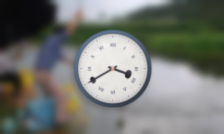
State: 3:40
